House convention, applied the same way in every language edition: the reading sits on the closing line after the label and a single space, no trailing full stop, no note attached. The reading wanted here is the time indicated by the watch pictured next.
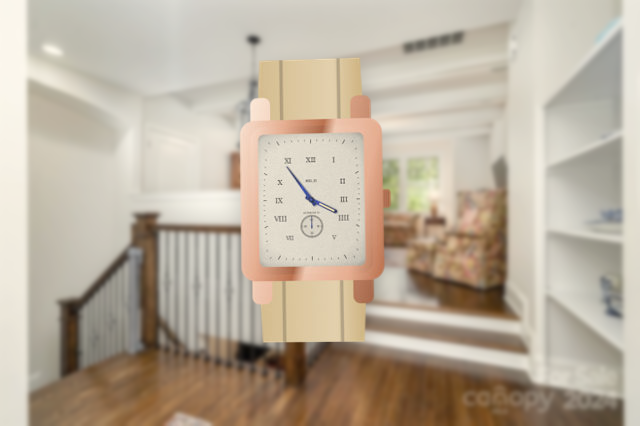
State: 3:54
